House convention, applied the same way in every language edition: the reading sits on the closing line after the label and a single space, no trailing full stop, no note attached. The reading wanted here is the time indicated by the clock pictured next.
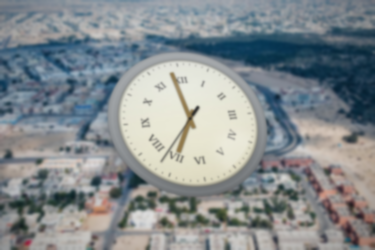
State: 6:58:37
